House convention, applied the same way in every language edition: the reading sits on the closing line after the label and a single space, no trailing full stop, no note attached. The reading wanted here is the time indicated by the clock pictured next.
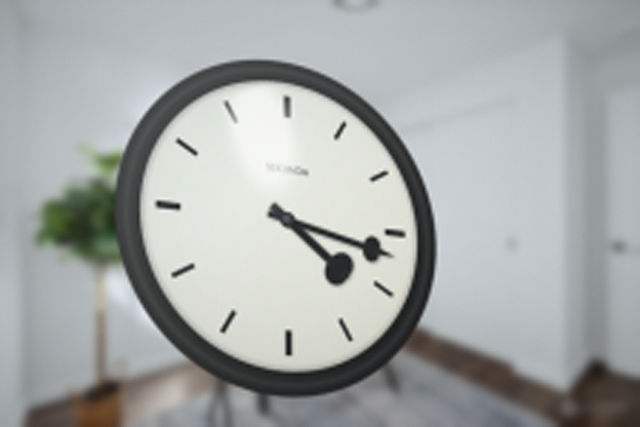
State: 4:17
